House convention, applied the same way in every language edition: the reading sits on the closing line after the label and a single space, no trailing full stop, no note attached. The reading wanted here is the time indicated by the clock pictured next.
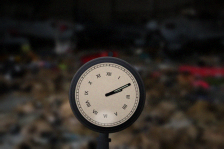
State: 2:10
